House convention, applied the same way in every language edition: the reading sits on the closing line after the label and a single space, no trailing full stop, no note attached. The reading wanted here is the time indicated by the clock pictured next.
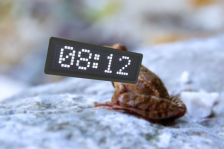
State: 8:12
